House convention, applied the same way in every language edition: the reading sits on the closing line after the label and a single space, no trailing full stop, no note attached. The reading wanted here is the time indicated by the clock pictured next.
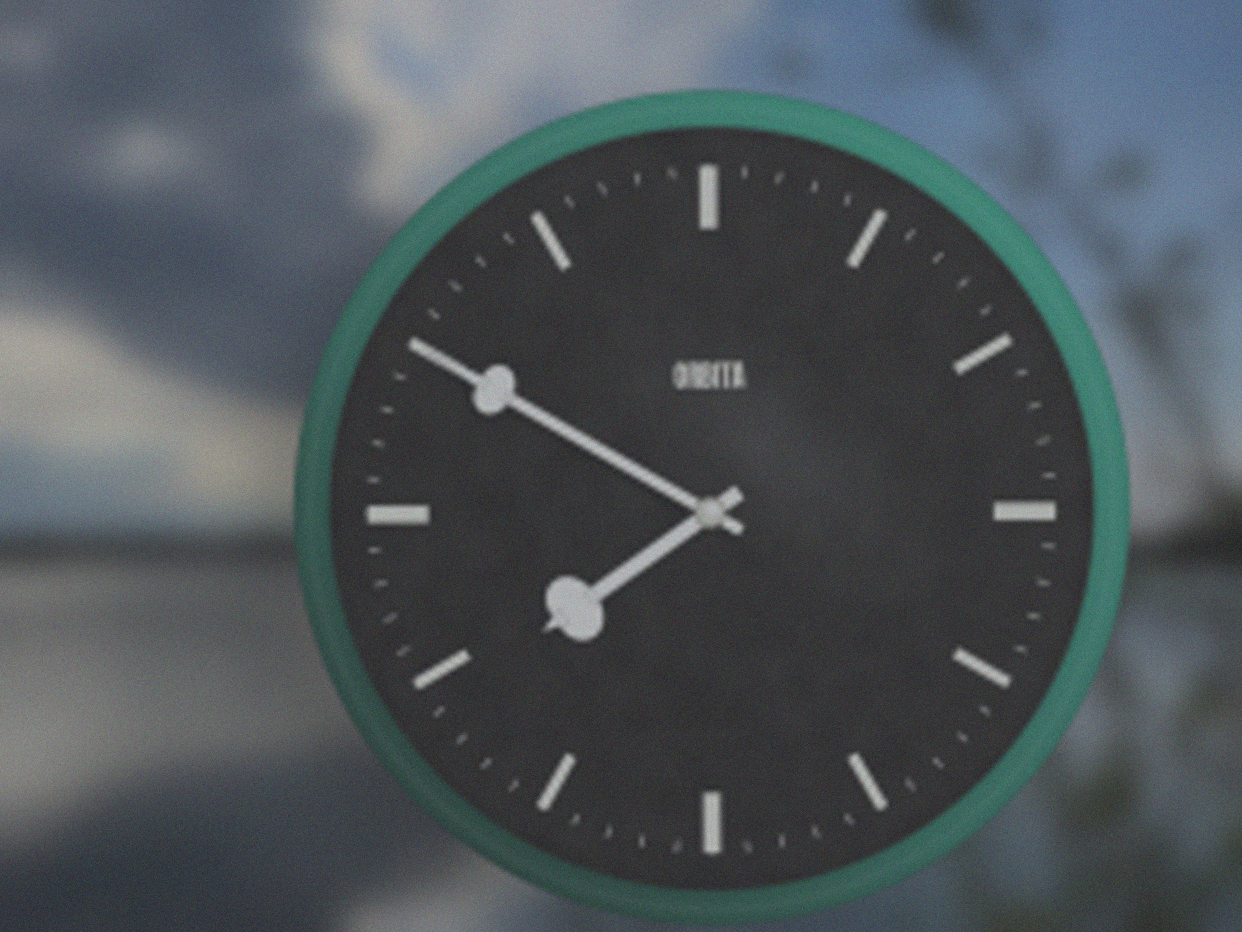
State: 7:50
